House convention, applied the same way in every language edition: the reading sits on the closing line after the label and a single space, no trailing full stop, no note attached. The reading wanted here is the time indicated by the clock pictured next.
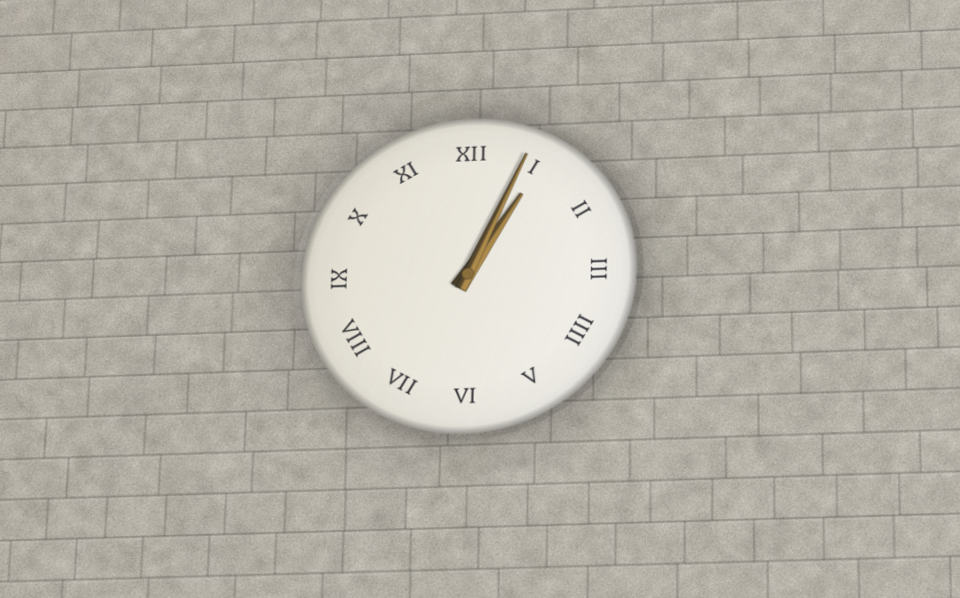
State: 1:04
